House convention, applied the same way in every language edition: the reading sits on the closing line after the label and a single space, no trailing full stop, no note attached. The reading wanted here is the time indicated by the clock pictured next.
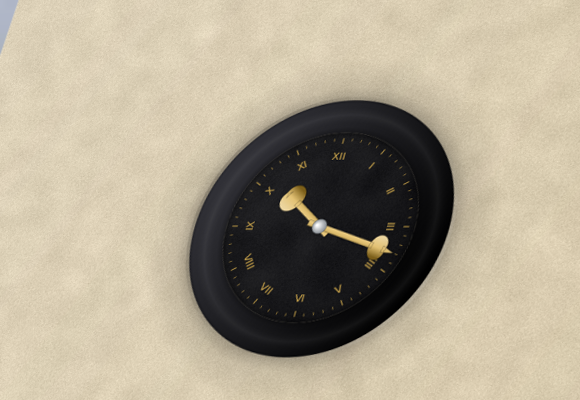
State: 10:18
